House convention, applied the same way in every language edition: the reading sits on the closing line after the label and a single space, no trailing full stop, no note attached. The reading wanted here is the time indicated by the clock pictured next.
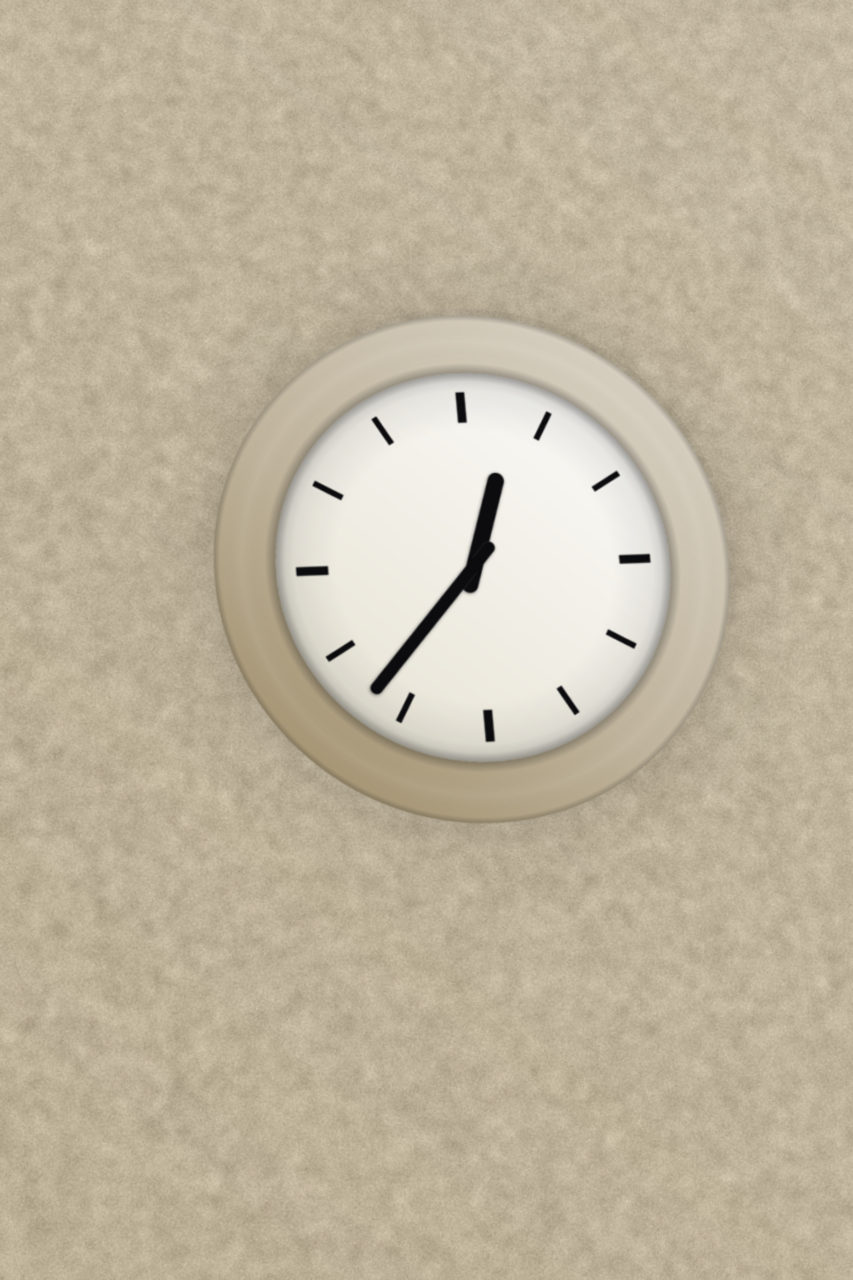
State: 12:37
